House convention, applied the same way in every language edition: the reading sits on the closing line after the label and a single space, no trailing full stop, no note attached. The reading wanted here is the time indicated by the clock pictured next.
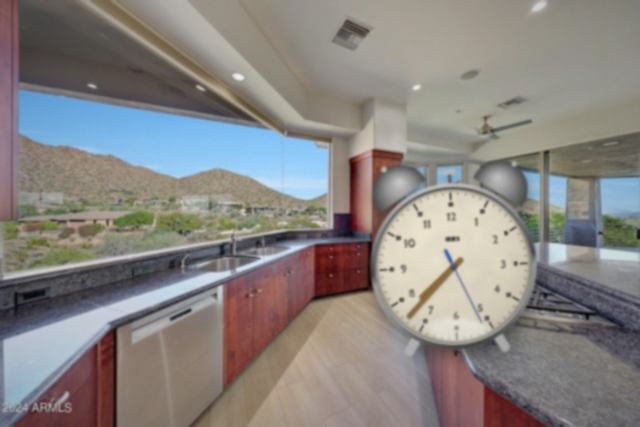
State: 7:37:26
